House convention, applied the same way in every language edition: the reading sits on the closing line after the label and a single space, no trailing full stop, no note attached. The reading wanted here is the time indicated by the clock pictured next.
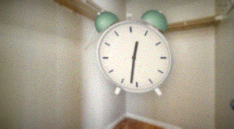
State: 12:32
